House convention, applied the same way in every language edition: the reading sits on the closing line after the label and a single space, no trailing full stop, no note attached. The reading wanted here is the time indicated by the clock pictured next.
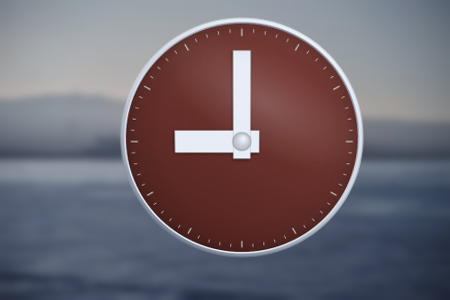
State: 9:00
